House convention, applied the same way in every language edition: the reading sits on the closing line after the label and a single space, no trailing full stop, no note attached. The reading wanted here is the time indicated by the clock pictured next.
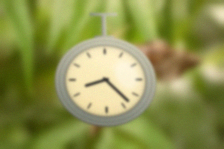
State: 8:23
